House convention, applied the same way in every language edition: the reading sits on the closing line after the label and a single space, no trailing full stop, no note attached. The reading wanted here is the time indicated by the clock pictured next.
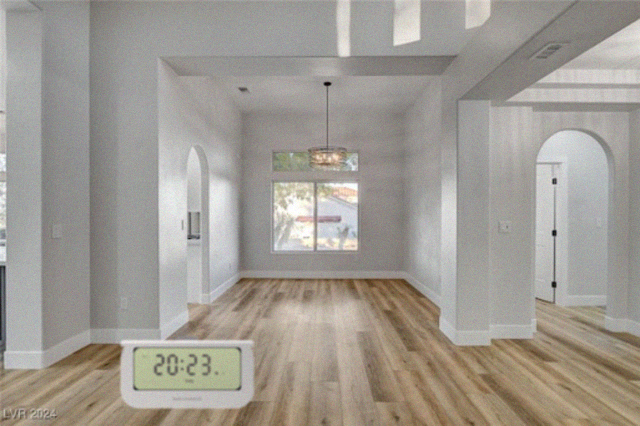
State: 20:23
